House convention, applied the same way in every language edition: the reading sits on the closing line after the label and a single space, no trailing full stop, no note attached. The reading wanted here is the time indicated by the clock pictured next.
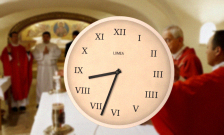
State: 8:33
